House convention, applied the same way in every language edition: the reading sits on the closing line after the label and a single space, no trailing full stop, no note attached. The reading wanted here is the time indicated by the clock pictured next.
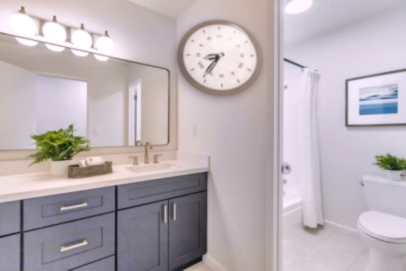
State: 8:36
